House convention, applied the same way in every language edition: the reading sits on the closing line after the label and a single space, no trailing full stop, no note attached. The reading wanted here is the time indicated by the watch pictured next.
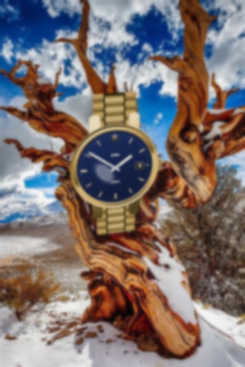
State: 1:51
